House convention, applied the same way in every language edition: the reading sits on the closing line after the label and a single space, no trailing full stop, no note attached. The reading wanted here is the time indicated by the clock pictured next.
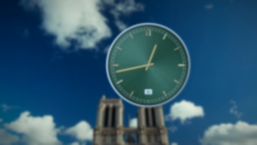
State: 12:43
